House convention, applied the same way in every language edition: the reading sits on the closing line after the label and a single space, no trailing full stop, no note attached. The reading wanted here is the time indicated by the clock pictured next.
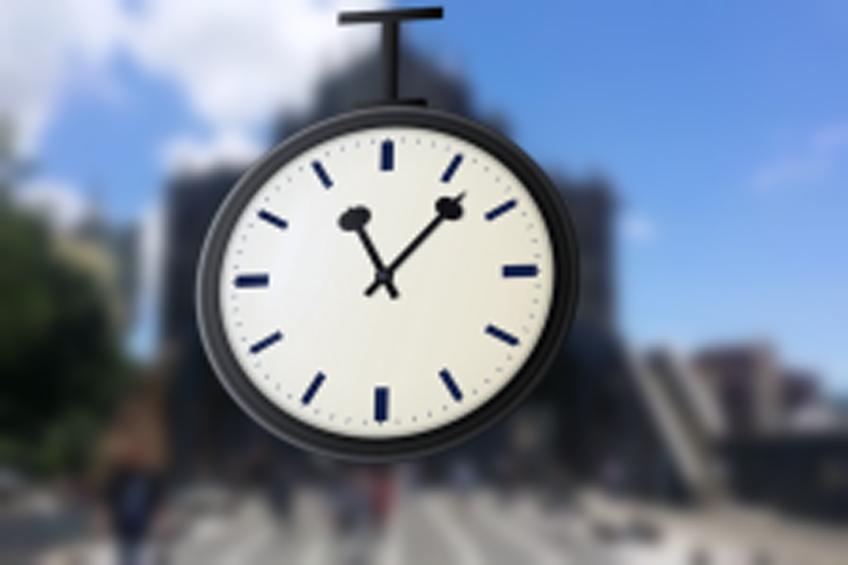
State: 11:07
